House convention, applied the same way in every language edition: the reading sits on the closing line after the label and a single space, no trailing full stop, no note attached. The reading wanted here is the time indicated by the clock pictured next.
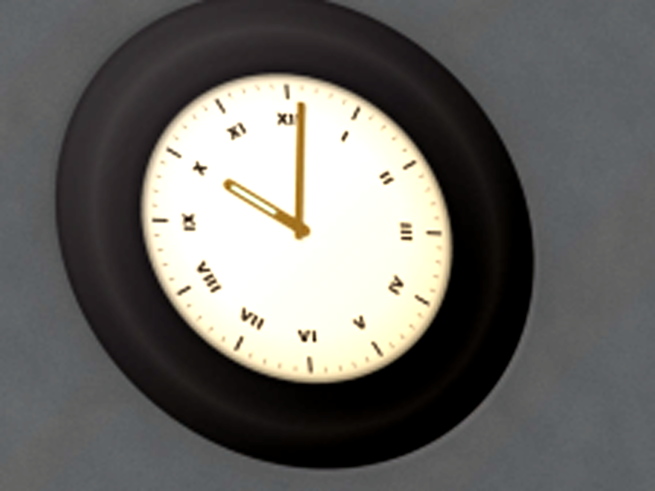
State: 10:01
